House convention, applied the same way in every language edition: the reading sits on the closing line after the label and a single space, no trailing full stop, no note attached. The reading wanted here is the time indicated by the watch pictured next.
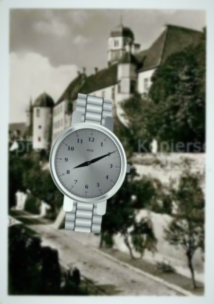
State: 8:10
